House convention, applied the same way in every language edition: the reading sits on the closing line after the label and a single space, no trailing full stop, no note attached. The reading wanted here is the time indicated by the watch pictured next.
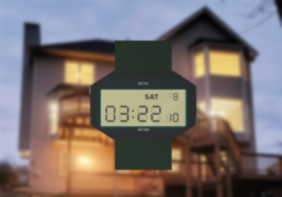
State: 3:22
